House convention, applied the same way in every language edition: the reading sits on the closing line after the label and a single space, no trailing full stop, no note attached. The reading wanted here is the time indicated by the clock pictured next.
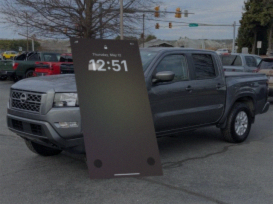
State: 12:51
